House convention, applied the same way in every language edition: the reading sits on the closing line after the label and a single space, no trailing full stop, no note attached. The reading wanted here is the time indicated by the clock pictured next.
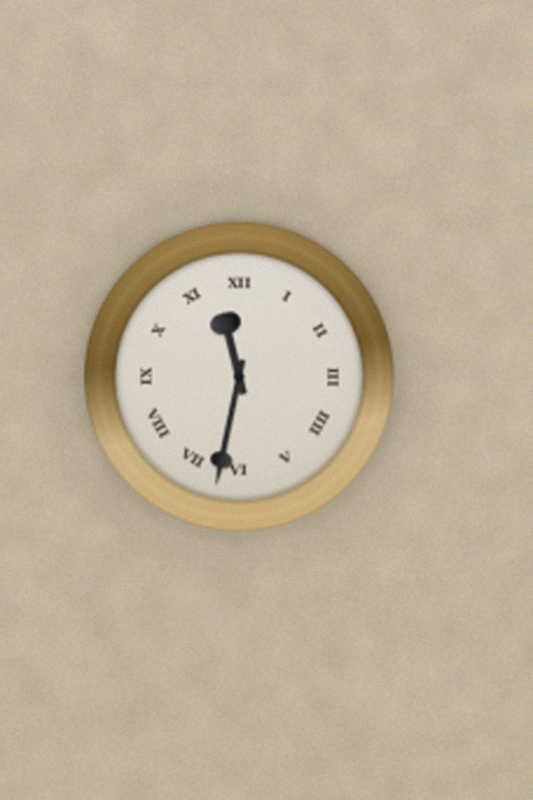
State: 11:32
